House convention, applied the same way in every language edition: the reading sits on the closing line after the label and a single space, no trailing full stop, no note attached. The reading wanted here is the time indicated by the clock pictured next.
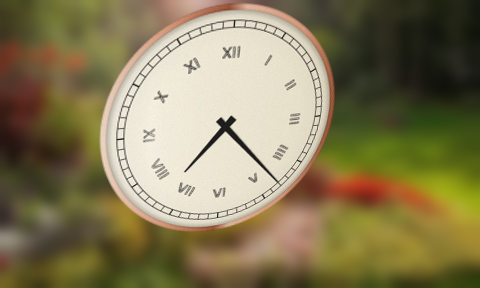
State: 7:23
